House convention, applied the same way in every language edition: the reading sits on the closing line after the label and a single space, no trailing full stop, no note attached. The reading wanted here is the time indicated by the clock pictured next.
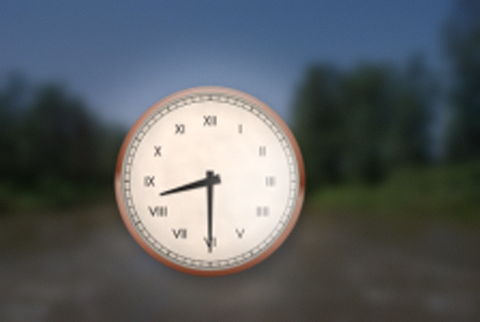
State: 8:30
